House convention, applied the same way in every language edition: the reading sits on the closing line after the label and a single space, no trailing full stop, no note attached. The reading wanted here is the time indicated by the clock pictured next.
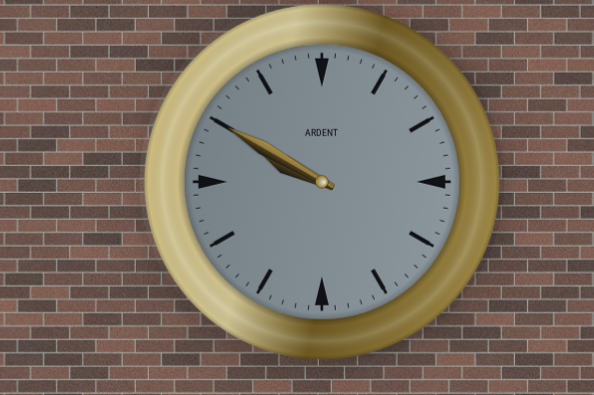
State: 9:50
